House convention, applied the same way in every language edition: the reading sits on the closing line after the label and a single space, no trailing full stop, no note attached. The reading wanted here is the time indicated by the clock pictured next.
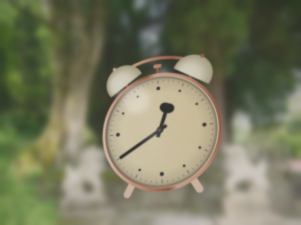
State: 12:40
